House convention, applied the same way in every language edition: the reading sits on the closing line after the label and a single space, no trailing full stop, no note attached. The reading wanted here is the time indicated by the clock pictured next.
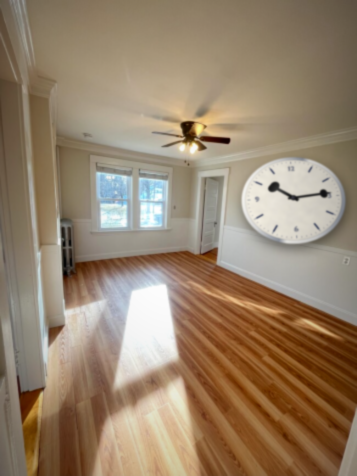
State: 10:14
